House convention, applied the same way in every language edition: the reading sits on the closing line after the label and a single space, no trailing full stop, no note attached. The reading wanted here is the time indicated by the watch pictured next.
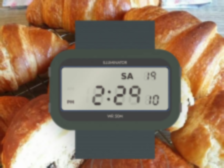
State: 2:29:10
